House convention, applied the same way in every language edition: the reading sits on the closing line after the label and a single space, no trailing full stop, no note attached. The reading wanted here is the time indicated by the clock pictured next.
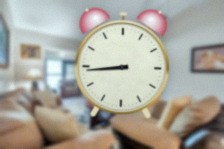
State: 8:44
